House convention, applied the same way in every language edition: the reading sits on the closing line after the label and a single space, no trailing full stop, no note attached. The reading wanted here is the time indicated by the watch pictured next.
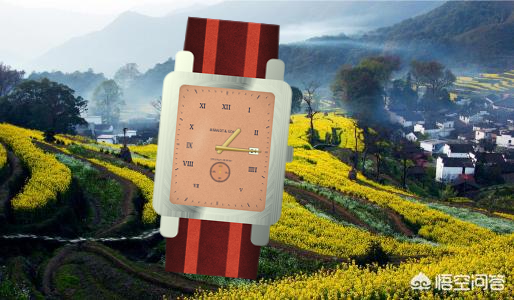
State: 1:15
